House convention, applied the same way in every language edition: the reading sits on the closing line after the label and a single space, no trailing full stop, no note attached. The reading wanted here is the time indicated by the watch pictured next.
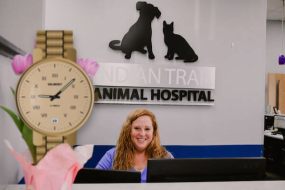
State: 9:08
